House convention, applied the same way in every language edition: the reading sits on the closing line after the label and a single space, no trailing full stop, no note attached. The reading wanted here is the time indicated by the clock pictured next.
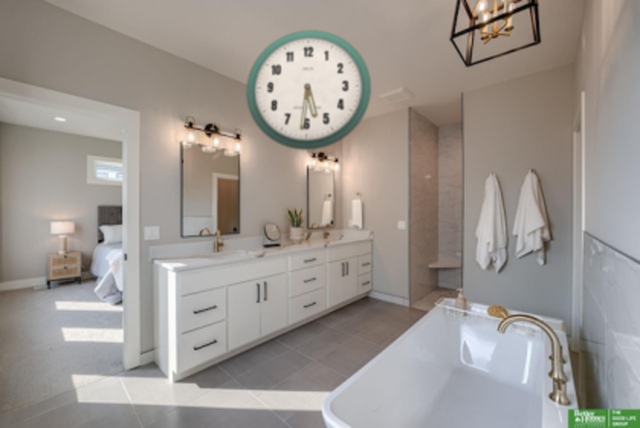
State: 5:31
